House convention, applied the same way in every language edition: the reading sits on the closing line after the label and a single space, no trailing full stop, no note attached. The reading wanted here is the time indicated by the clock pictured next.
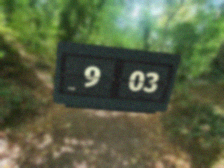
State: 9:03
